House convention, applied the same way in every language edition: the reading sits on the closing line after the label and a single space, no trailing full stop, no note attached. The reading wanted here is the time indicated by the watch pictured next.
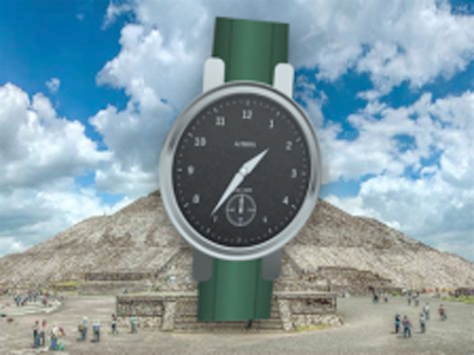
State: 1:36
